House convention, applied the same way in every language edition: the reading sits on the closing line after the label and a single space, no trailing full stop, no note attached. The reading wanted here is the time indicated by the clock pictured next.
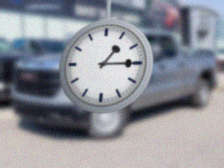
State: 1:15
